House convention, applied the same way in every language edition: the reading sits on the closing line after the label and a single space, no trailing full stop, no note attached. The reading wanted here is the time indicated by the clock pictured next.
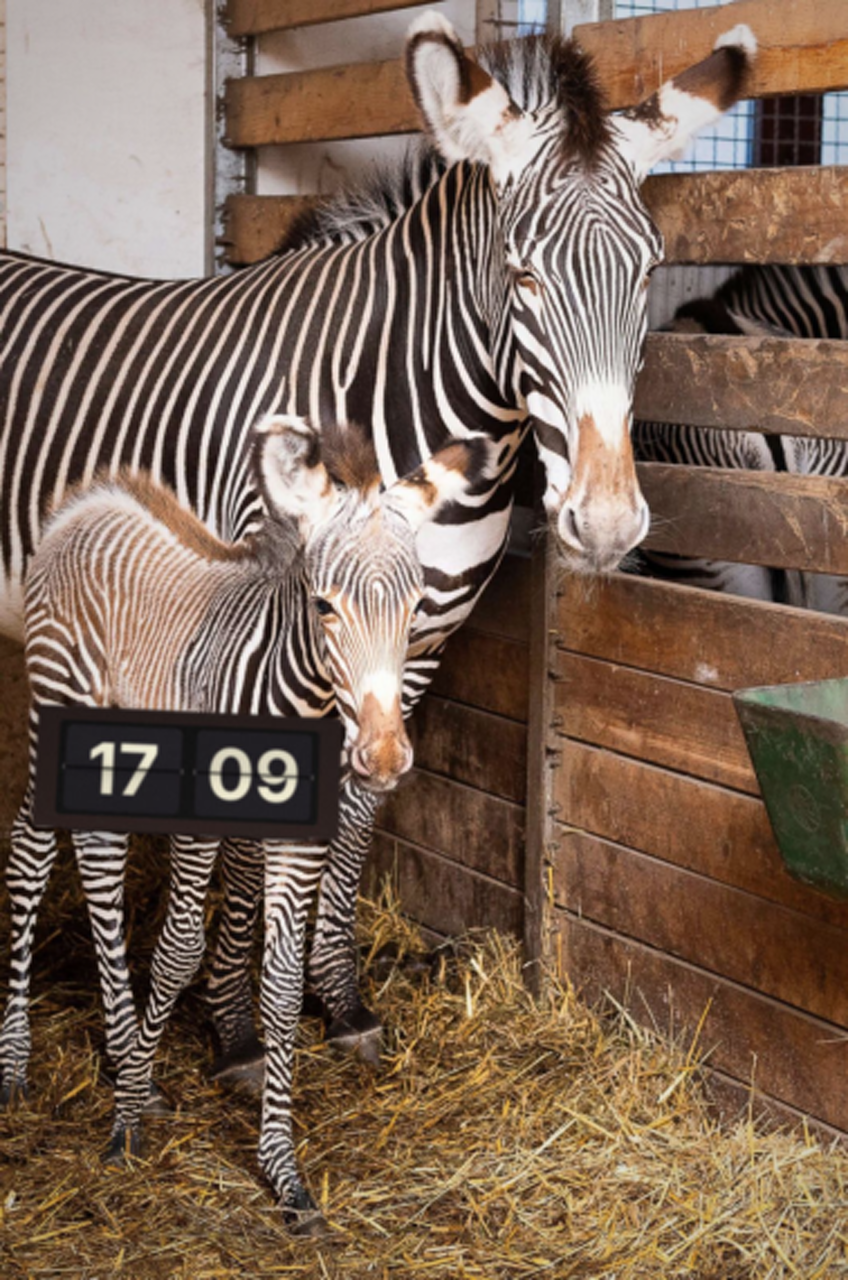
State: 17:09
